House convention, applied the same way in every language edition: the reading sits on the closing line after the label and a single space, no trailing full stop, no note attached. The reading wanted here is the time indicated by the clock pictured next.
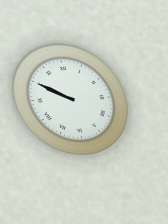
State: 9:50
